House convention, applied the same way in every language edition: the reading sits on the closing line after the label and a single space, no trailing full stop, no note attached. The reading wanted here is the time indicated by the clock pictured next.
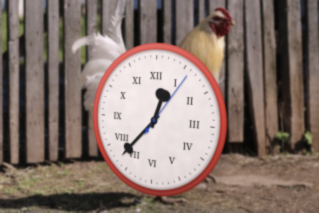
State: 12:37:06
